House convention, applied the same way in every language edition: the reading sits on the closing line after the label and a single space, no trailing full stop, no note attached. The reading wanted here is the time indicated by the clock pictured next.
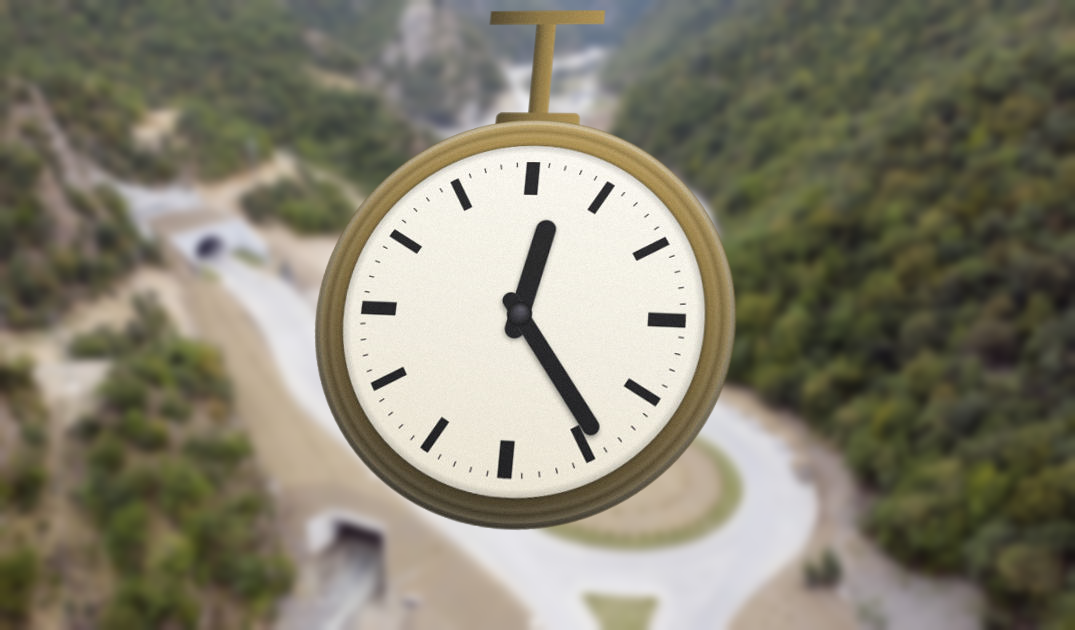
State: 12:24
